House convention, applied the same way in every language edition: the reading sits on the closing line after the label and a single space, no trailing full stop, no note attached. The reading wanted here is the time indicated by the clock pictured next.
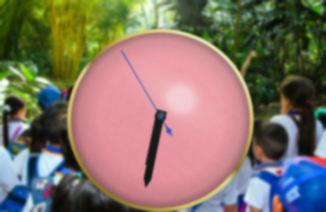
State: 6:31:55
